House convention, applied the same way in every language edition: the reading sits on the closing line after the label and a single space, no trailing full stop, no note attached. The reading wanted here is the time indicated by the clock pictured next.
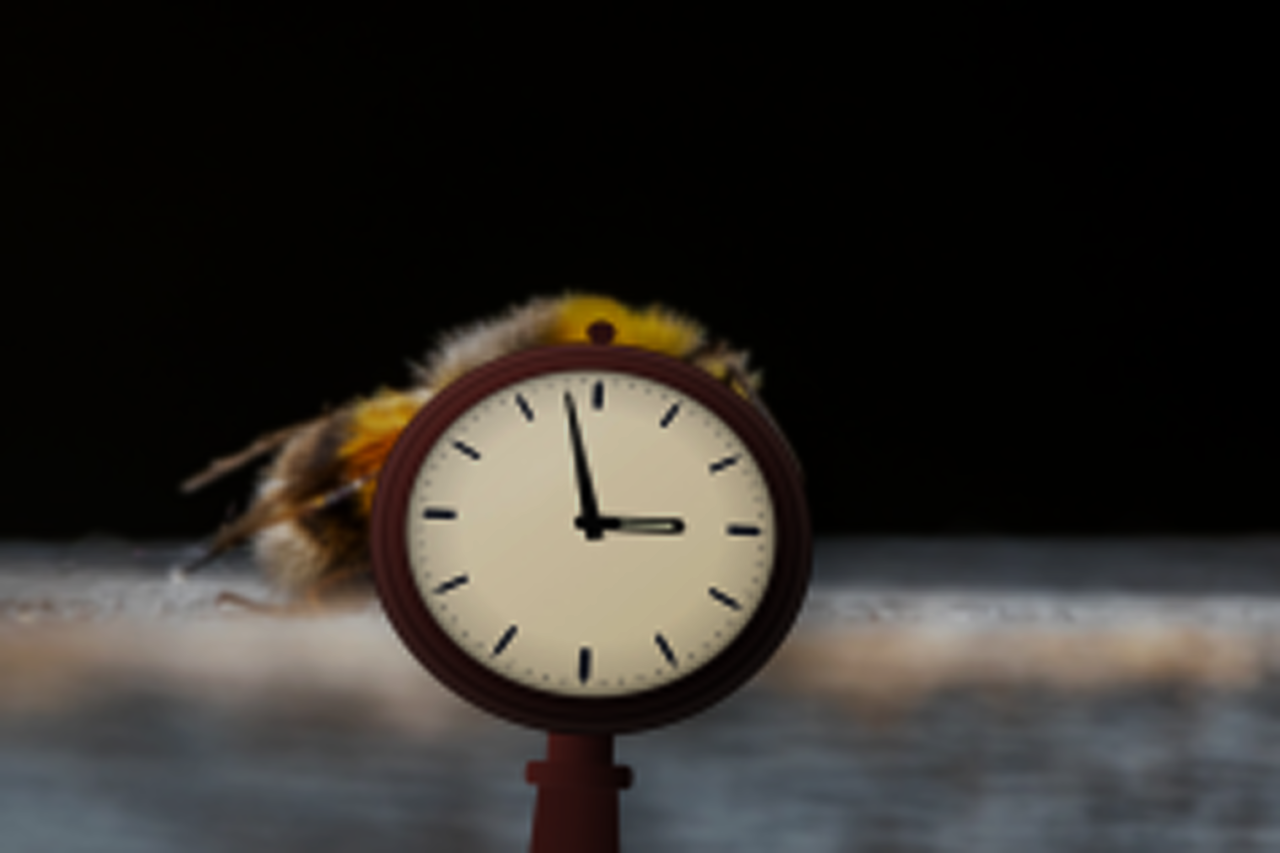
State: 2:58
